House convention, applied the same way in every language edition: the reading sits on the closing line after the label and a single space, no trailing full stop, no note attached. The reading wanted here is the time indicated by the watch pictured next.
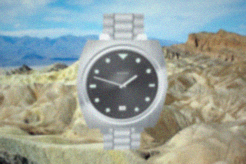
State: 1:48
